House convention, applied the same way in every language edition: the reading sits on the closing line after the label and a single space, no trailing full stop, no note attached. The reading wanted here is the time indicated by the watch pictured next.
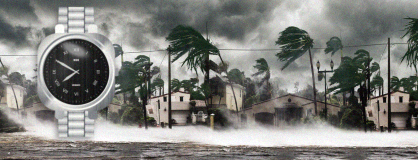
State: 7:50
